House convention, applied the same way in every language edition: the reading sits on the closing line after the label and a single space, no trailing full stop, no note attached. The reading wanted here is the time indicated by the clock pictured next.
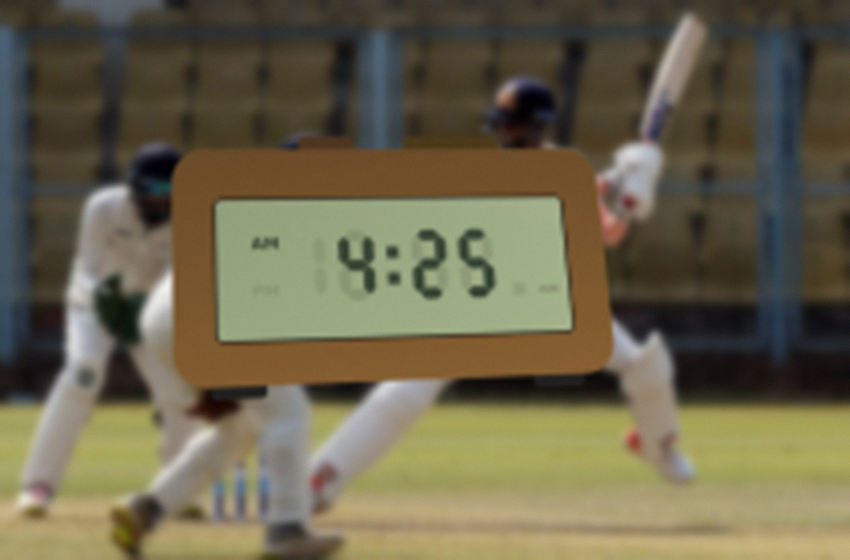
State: 4:25
